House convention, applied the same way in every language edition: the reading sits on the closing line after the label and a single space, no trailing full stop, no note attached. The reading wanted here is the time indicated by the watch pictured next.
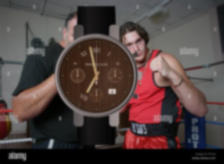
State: 6:58
